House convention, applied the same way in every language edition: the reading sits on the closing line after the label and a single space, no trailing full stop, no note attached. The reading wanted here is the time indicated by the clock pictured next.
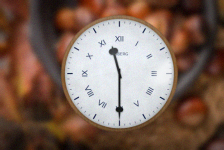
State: 11:30
